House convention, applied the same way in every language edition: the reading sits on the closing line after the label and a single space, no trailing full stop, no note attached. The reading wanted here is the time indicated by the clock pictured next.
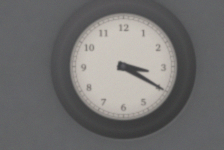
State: 3:20
